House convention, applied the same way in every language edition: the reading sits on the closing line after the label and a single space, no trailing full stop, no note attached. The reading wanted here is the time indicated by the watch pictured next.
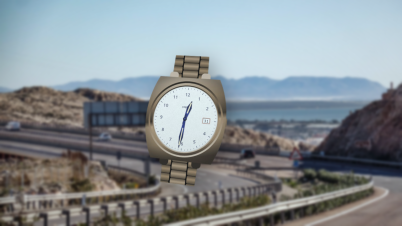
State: 12:31
